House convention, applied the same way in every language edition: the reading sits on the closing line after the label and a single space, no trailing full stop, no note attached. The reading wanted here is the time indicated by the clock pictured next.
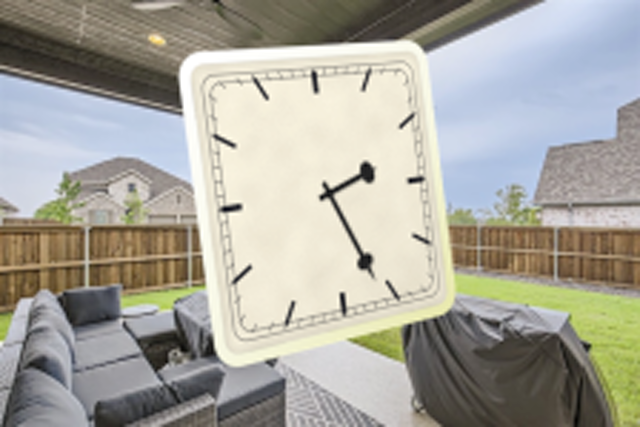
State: 2:26
